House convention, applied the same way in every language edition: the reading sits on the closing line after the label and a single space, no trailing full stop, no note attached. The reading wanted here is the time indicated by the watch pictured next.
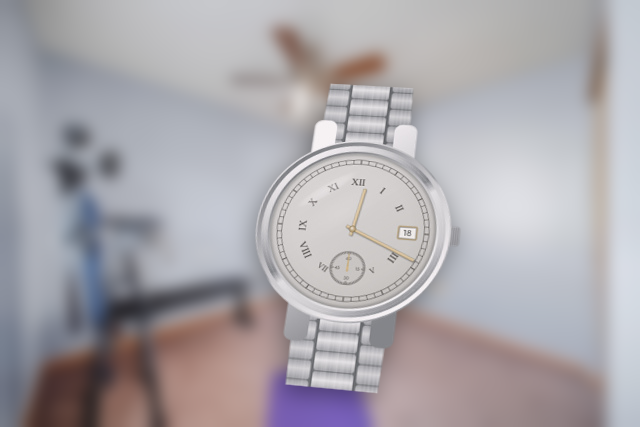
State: 12:19
